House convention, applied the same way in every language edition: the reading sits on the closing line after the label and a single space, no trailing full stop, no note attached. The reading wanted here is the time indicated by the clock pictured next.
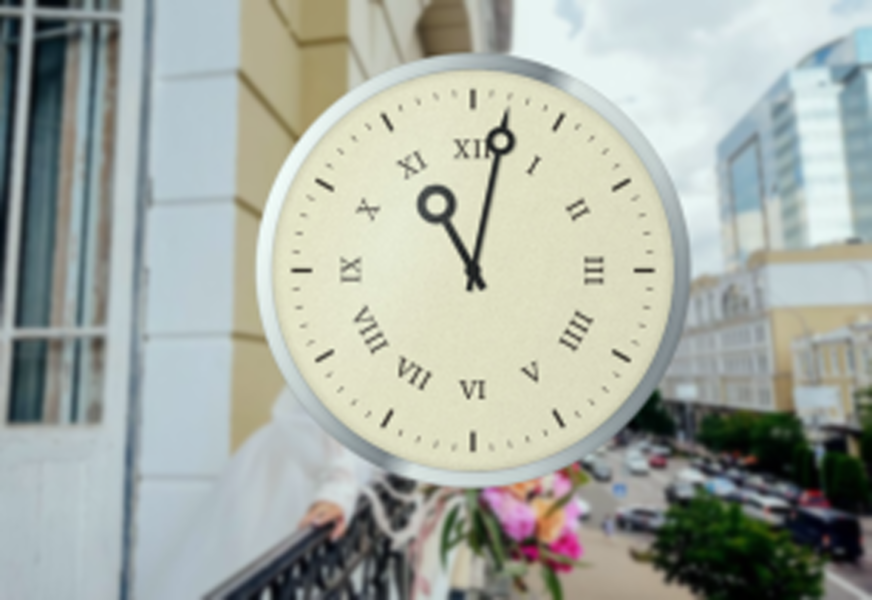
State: 11:02
